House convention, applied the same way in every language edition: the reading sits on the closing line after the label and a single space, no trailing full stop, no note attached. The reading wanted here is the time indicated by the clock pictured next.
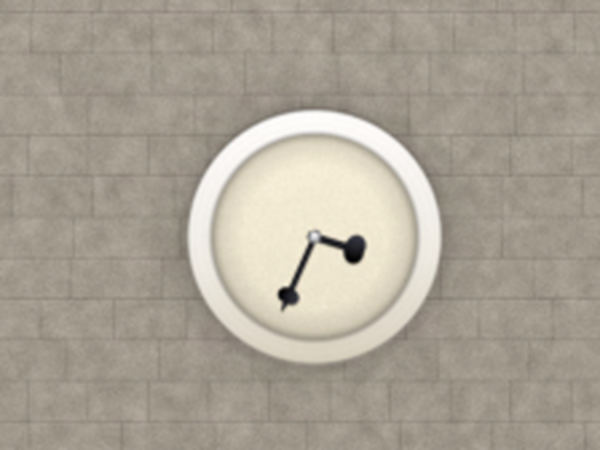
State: 3:34
